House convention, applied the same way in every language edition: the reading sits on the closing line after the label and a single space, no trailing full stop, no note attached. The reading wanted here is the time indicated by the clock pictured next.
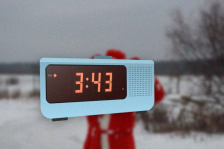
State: 3:43
